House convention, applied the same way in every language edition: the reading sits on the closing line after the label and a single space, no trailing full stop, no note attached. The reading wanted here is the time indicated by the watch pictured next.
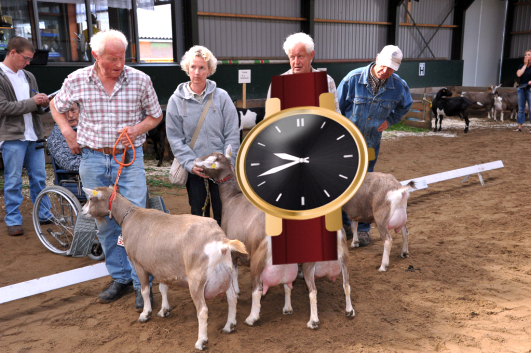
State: 9:42
